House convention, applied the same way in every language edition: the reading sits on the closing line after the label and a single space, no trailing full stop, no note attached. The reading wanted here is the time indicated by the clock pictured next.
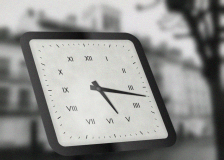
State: 5:17
